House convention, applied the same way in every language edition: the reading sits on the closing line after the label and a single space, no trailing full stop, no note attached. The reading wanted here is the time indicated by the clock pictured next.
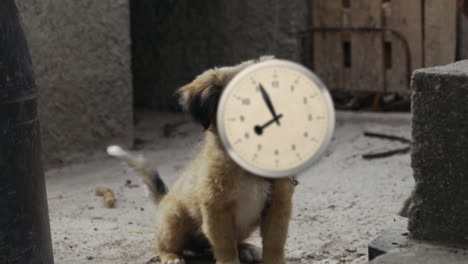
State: 7:56
